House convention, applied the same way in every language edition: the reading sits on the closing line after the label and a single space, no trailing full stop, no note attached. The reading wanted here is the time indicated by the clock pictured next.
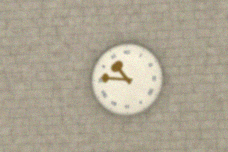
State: 10:46
